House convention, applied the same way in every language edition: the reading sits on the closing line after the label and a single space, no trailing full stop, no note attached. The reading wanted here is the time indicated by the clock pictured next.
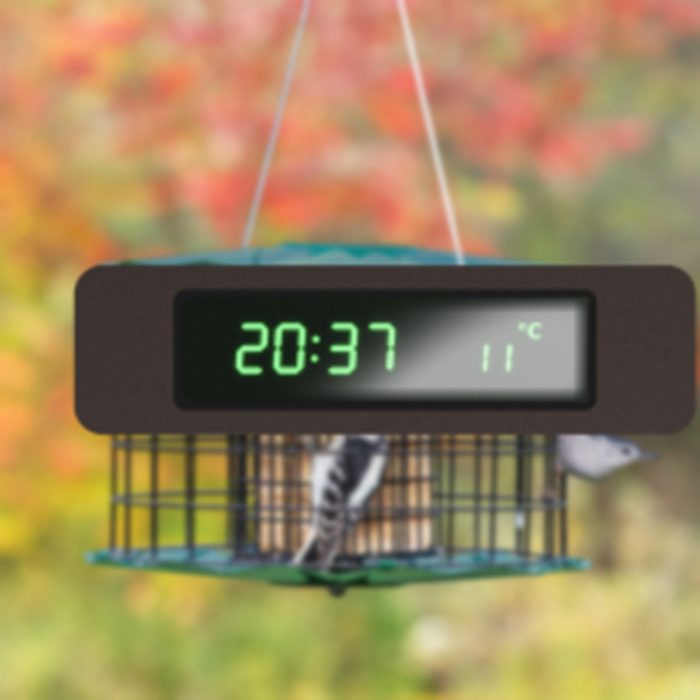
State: 20:37
